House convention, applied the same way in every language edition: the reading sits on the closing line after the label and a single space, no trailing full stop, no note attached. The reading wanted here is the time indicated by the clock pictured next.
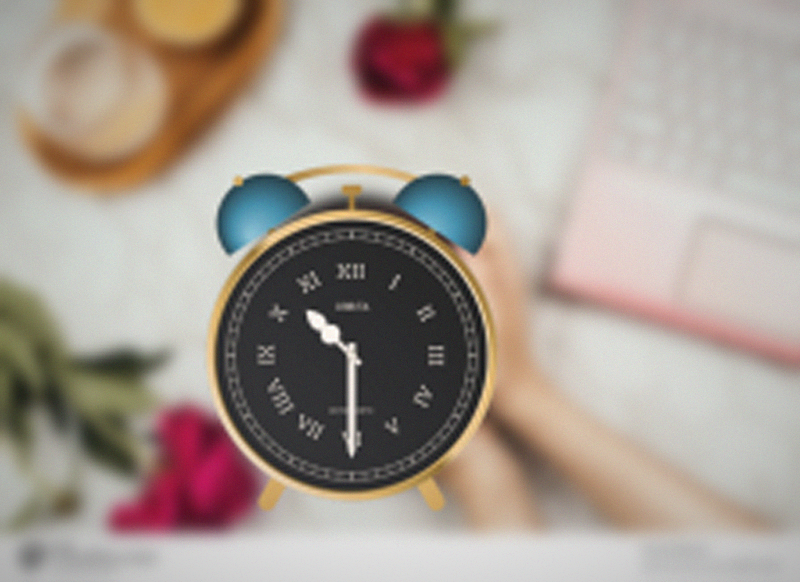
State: 10:30
